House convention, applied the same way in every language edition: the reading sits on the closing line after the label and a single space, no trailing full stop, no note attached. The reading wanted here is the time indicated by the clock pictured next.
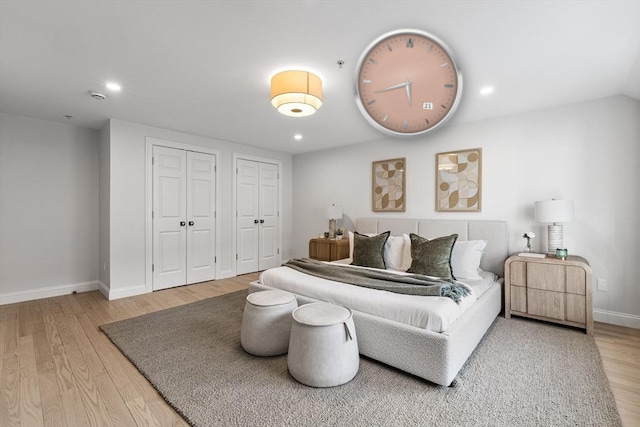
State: 5:42
